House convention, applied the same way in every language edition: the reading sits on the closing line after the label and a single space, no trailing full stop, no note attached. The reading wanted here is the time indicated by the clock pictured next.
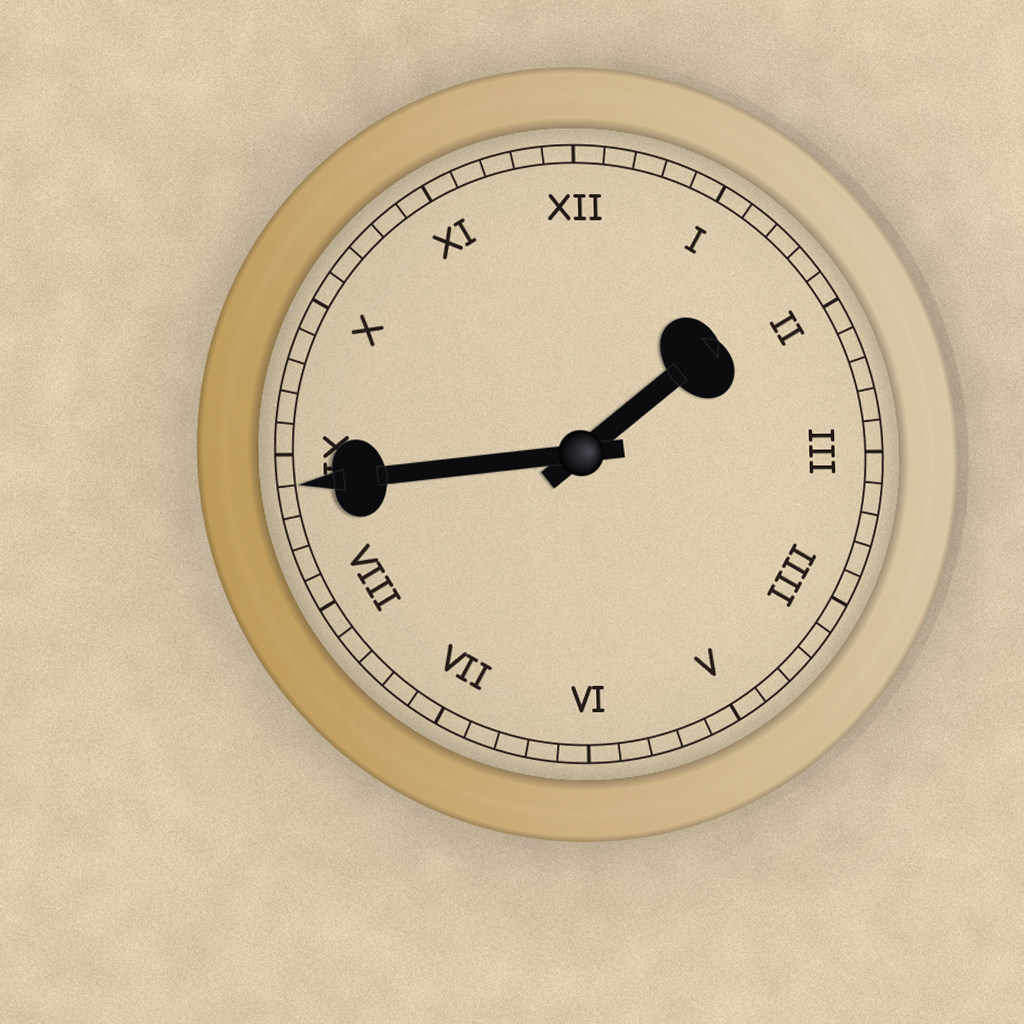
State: 1:44
